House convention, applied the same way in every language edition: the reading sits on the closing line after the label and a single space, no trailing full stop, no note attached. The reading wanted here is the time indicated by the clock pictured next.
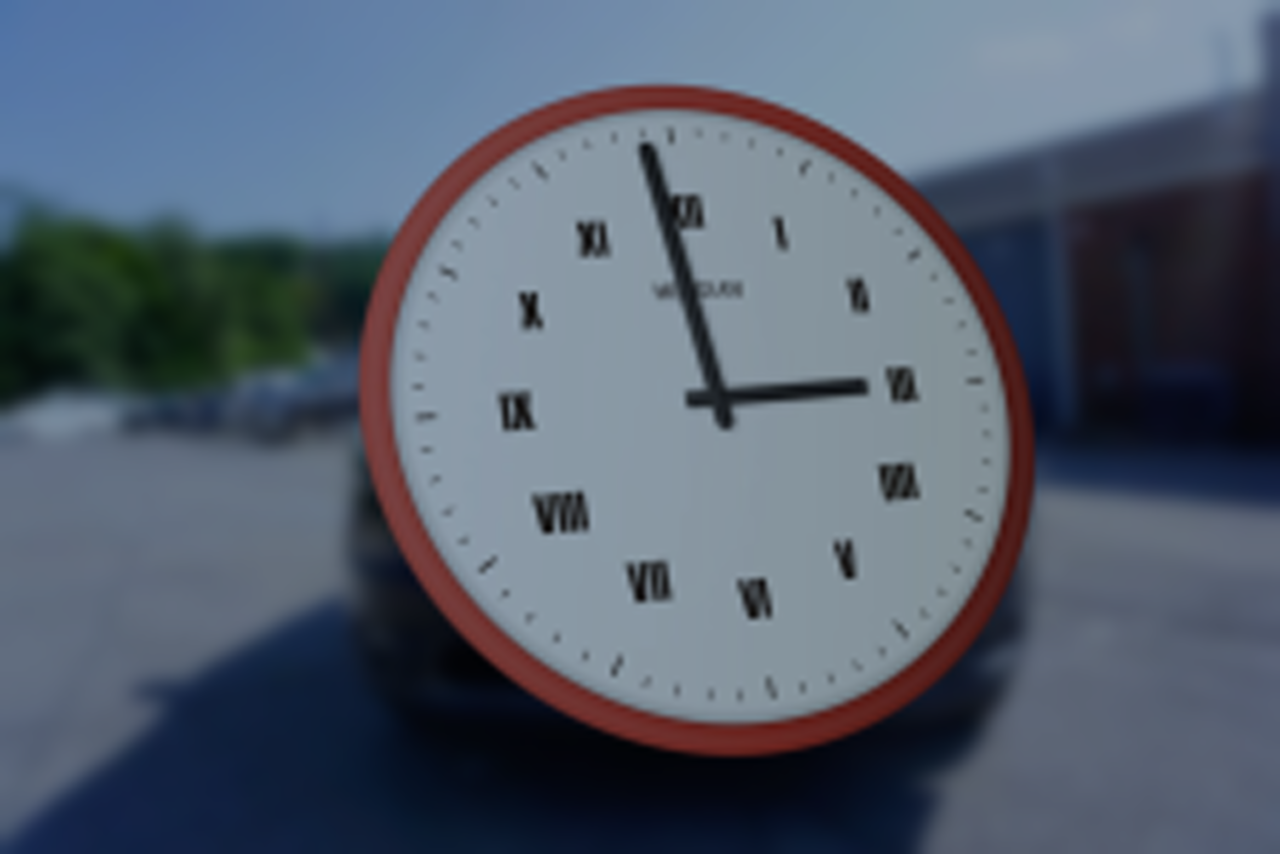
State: 2:59
